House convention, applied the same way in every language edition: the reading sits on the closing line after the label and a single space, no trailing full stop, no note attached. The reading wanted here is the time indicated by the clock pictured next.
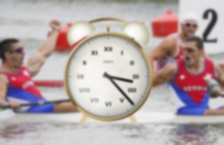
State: 3:23
